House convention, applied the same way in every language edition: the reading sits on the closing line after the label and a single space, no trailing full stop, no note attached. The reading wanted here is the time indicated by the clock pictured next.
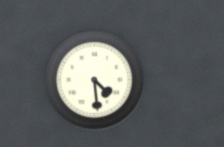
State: 4:29
